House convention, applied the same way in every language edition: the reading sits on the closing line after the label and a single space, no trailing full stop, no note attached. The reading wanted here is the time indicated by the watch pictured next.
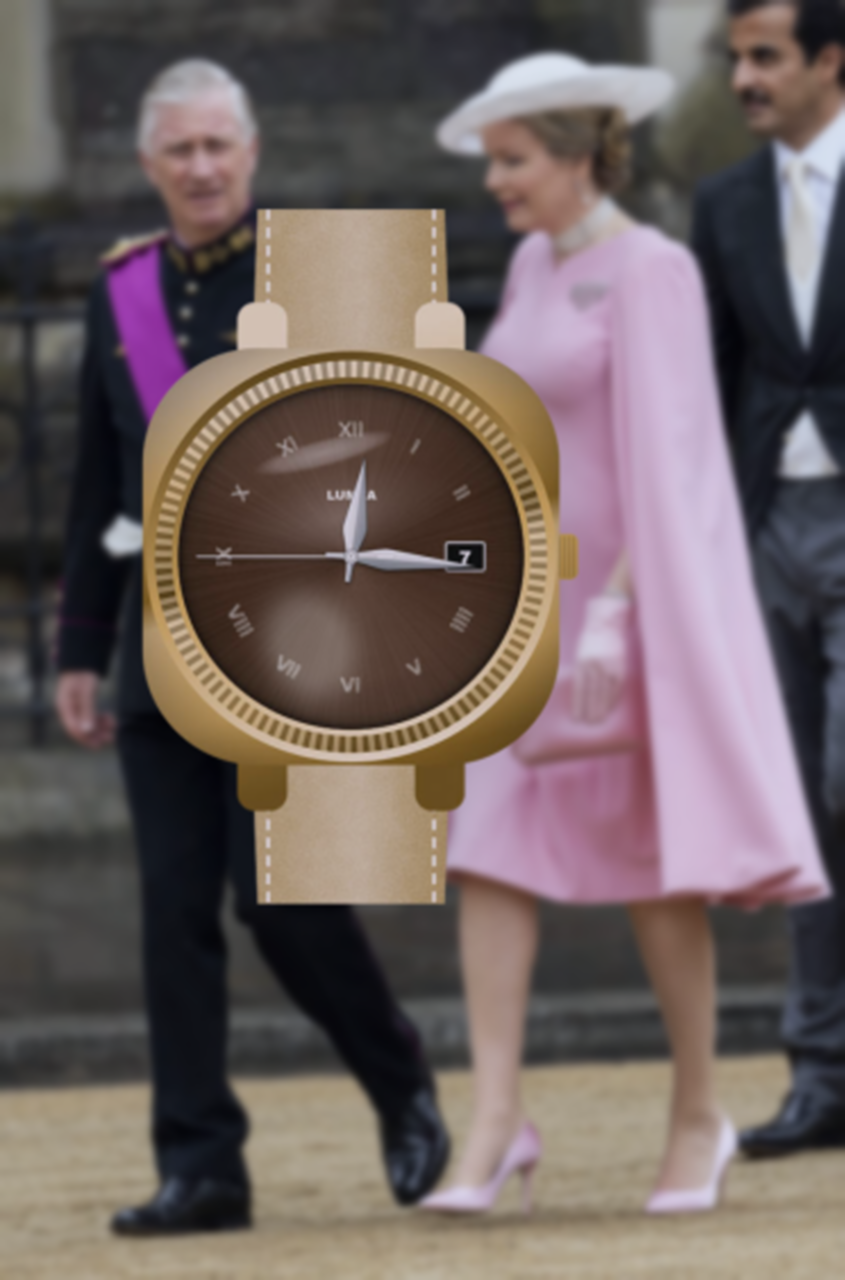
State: 12:15:45
